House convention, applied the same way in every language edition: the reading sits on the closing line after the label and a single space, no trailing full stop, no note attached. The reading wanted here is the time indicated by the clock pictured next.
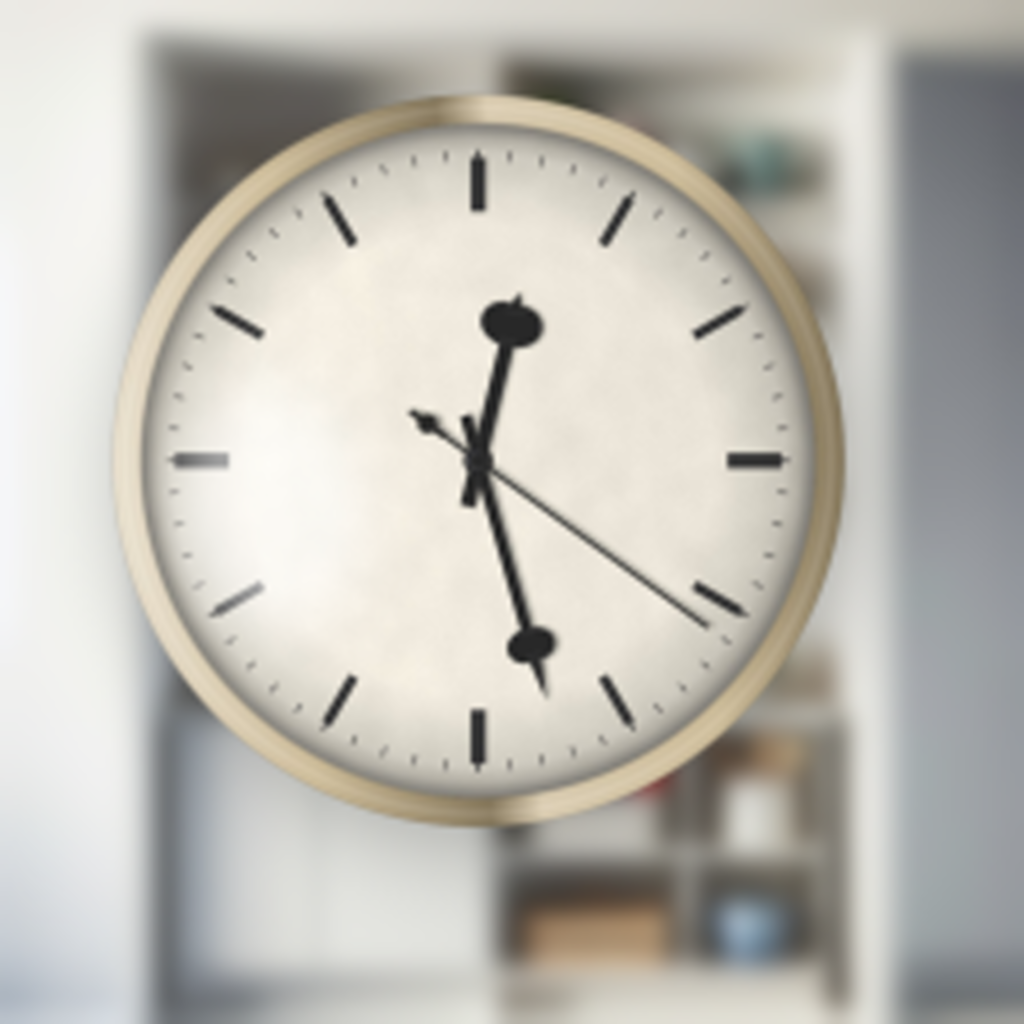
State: 12:27:21
